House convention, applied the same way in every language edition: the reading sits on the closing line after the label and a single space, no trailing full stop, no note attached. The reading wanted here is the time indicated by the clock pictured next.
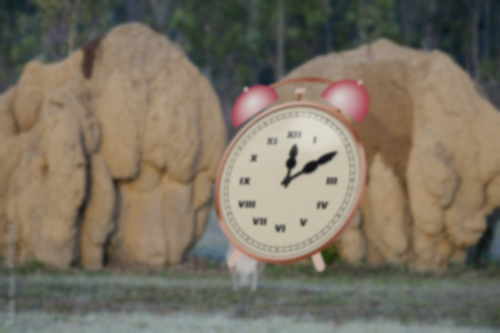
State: 12:10
